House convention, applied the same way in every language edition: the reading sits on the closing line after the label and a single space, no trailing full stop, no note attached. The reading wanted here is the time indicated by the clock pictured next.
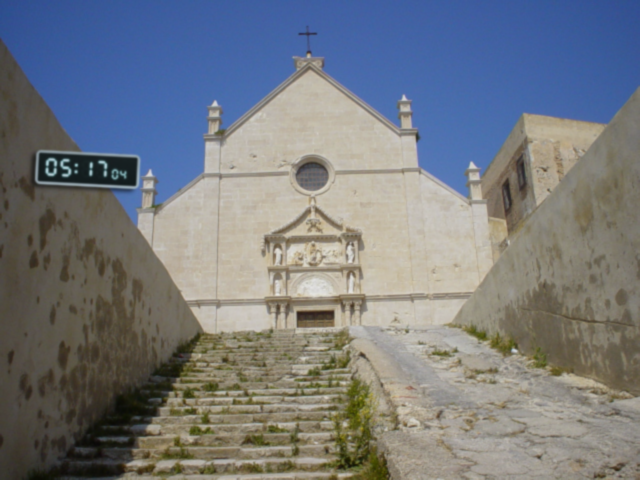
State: 5:17
